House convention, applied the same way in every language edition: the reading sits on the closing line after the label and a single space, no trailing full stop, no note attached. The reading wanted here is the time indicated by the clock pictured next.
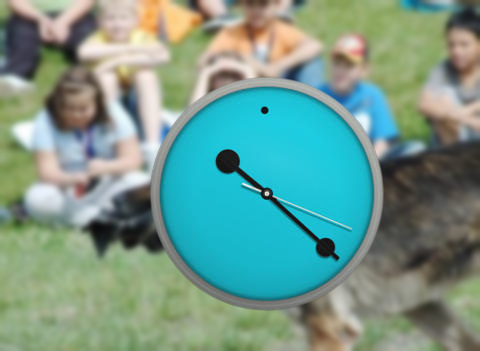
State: 10:22:19
